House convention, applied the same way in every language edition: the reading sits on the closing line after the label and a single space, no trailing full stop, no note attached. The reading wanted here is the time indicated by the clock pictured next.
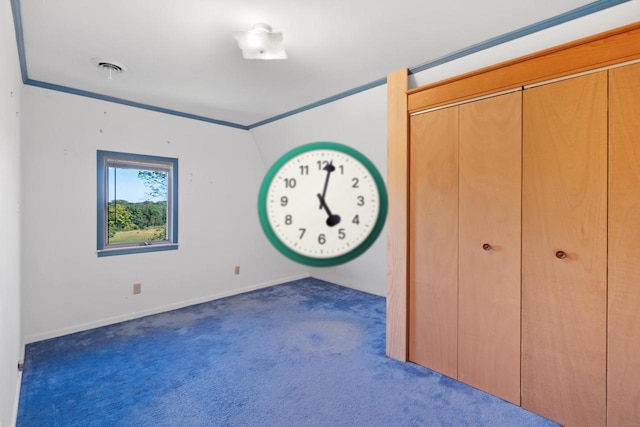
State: 5:02
